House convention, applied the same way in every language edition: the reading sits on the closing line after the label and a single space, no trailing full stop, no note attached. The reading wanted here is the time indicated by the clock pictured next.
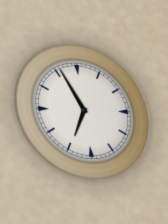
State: 6:56
